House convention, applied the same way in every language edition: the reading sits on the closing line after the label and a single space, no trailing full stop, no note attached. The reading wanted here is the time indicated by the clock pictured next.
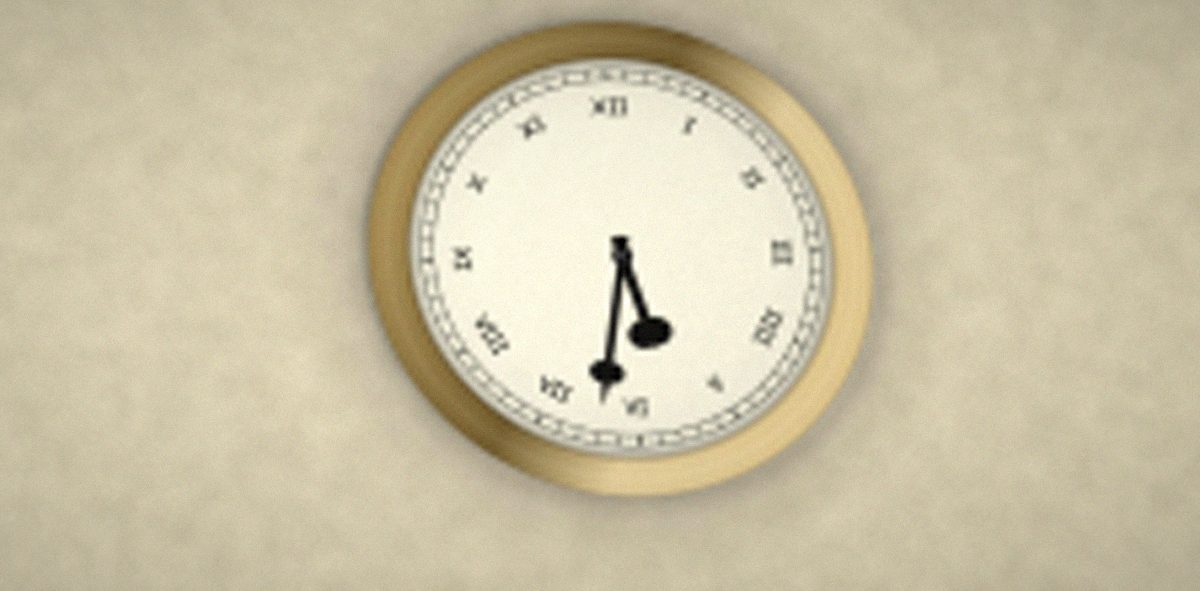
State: 5:32
